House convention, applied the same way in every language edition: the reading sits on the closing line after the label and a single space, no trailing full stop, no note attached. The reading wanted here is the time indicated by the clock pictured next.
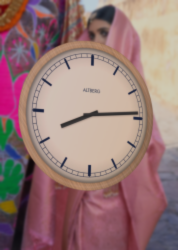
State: 8:14
